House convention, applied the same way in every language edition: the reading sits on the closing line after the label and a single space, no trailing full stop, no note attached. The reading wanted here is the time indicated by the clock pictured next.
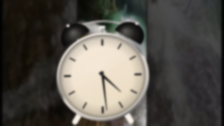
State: 4:29
